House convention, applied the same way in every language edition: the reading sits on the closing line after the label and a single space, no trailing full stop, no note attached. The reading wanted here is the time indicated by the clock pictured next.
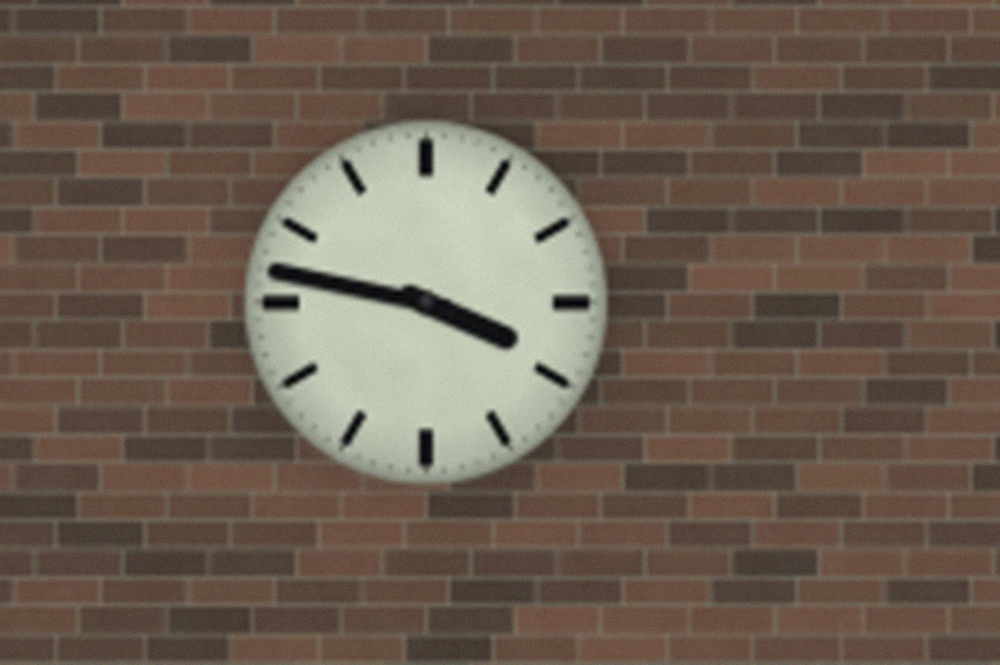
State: 3:47
